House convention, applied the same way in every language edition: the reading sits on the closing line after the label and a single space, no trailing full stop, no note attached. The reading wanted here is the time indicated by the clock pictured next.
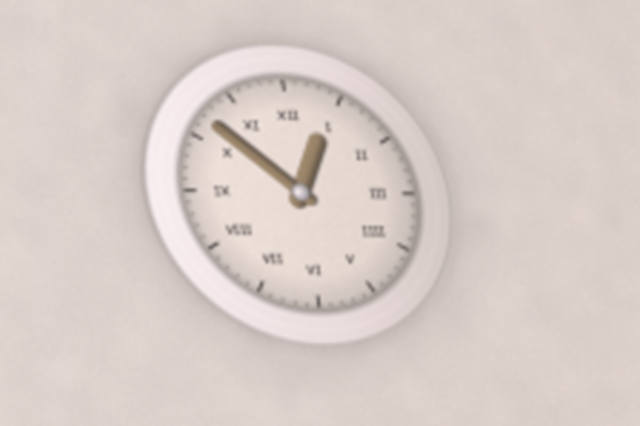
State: 12:52
